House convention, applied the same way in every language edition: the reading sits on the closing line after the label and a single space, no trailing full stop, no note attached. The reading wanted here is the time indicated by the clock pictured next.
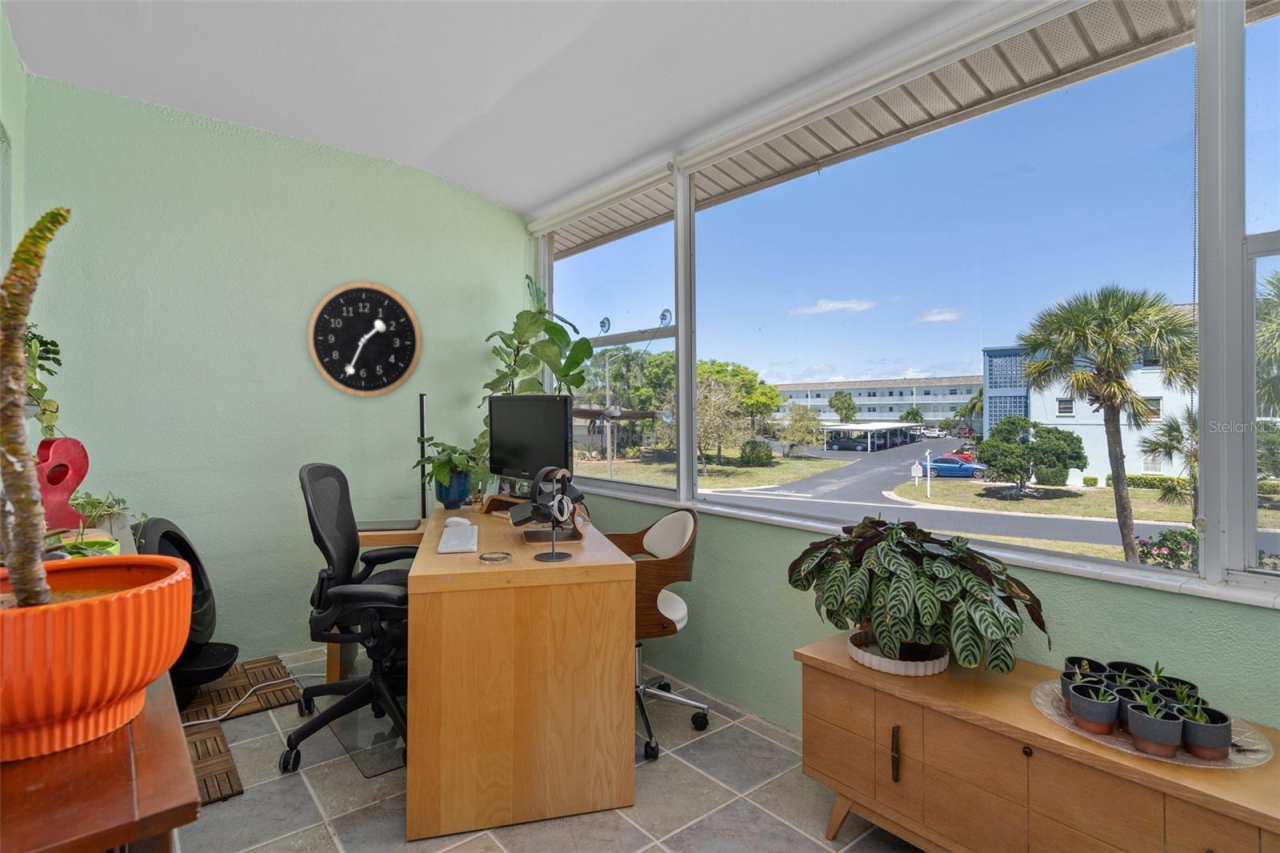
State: 1:34
